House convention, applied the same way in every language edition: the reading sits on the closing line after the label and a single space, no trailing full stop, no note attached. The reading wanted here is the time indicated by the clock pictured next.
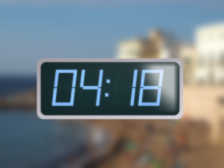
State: 4:18
